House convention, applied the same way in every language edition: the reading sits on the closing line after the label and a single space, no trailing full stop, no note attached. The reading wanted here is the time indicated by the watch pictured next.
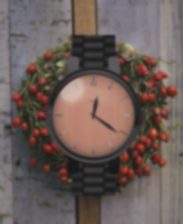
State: 12:21
